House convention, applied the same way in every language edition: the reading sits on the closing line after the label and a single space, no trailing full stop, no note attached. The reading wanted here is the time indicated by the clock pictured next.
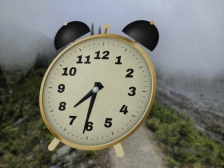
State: 7:31
